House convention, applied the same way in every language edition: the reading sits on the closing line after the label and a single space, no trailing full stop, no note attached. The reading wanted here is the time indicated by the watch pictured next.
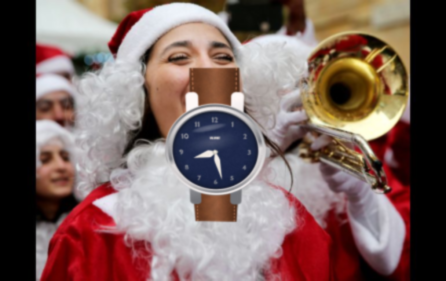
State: 8:28
